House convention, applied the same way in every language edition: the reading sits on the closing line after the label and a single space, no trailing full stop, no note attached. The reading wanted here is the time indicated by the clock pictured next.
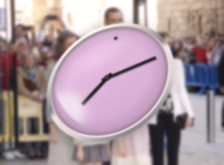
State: 7:11
